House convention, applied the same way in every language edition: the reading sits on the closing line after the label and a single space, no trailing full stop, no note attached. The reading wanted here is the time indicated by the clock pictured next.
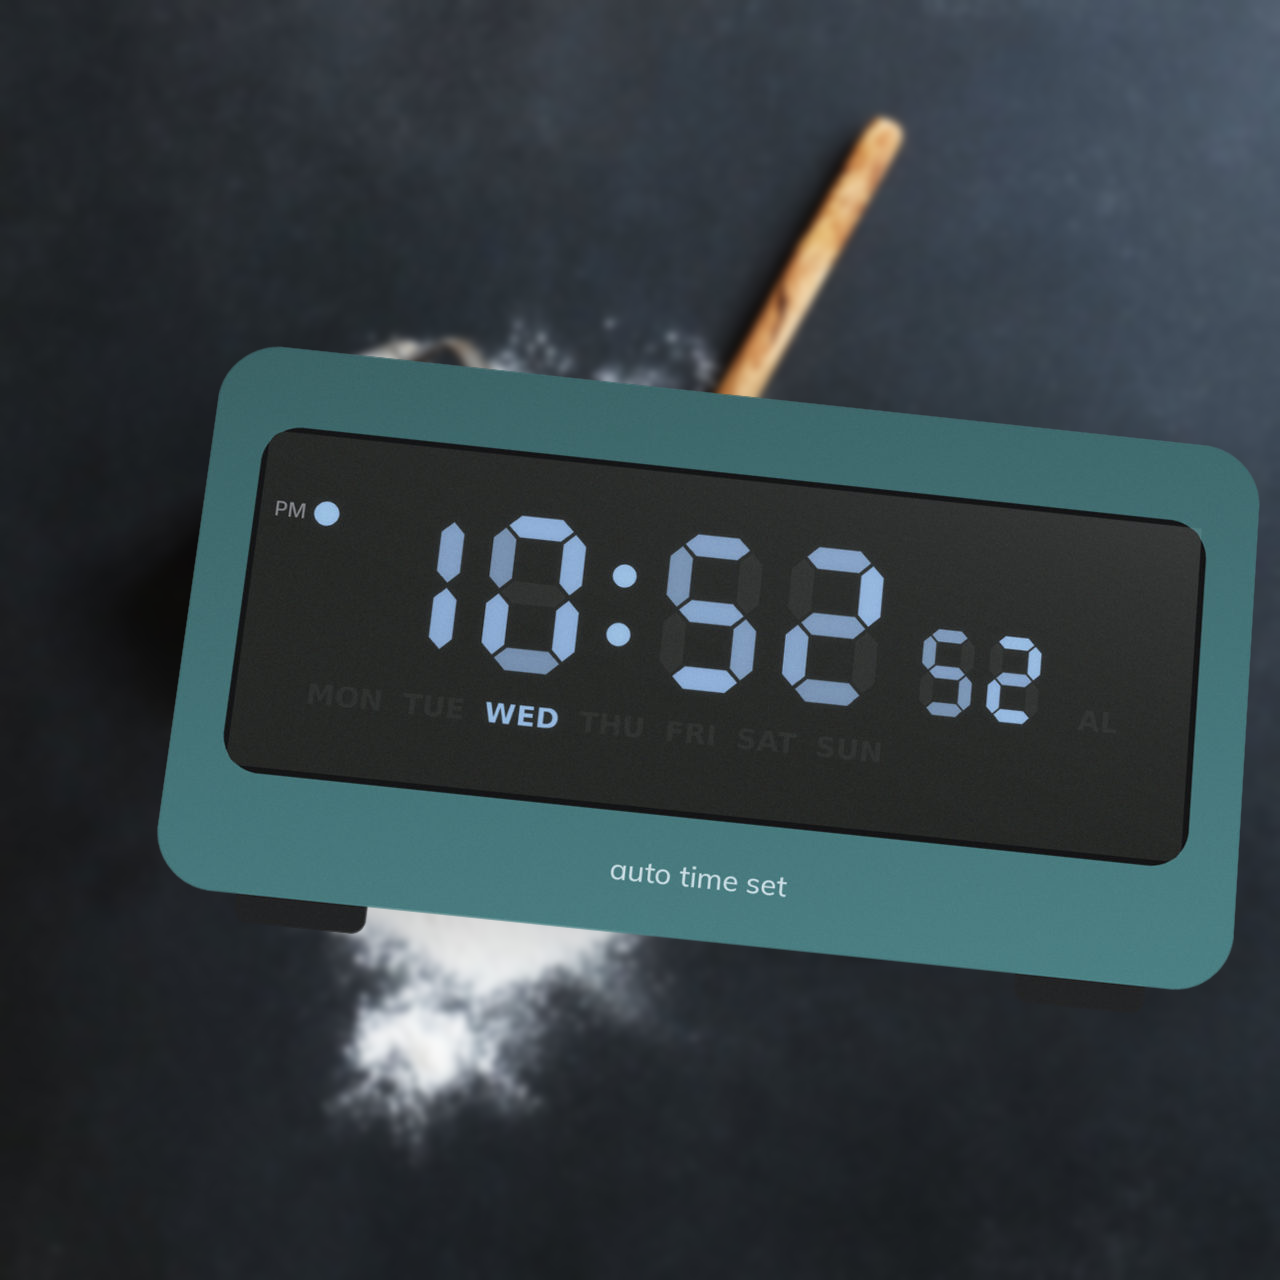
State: 10:52:52
